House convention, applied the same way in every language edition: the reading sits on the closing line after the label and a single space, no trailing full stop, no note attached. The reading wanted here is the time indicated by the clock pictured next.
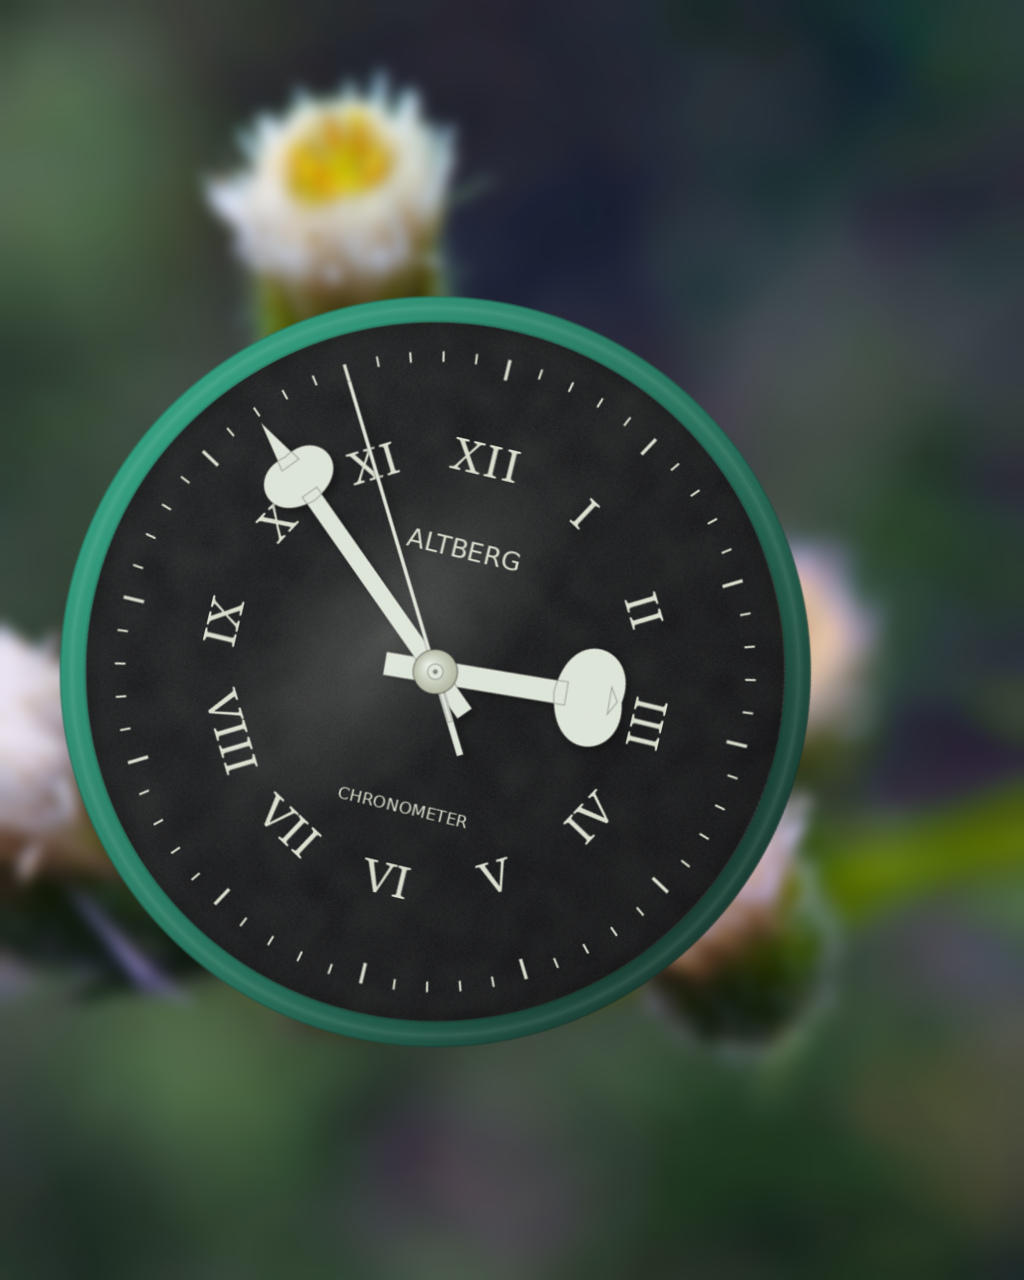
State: 2:51:55
